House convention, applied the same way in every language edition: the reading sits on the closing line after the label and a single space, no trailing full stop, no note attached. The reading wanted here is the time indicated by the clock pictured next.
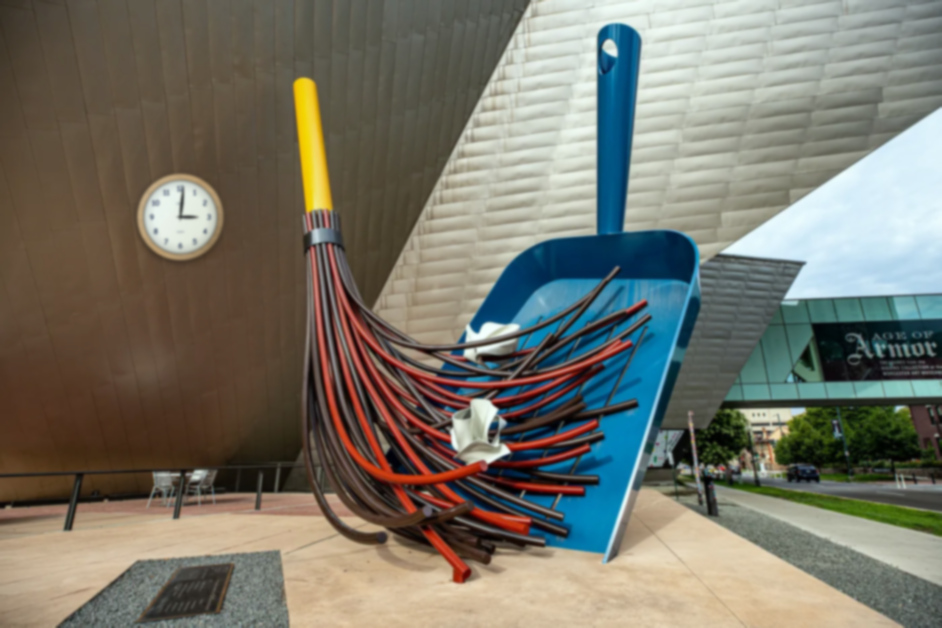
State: 3:01
